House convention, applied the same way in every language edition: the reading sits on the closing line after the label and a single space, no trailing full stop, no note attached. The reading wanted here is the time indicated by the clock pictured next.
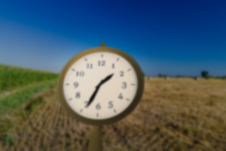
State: 1:34
